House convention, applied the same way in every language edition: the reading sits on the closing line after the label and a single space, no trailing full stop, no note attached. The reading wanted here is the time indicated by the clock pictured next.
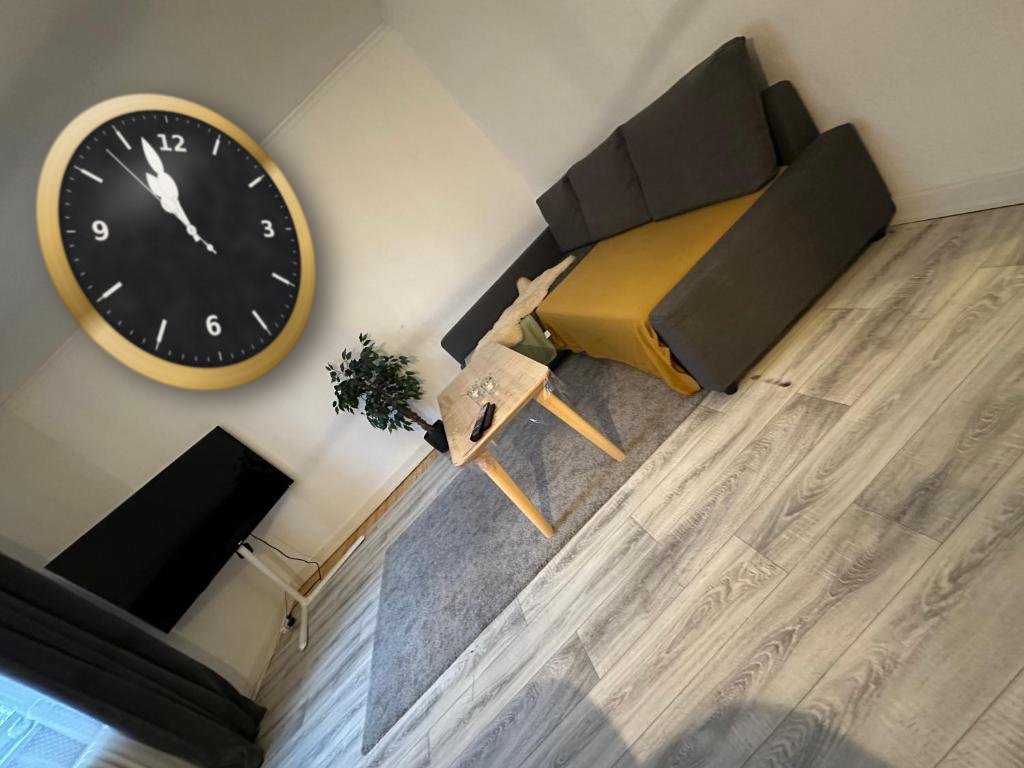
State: 10:56:53
